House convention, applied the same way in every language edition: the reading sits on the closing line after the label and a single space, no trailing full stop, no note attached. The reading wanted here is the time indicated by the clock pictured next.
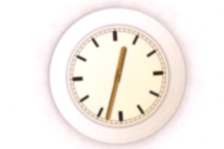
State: 12:33
